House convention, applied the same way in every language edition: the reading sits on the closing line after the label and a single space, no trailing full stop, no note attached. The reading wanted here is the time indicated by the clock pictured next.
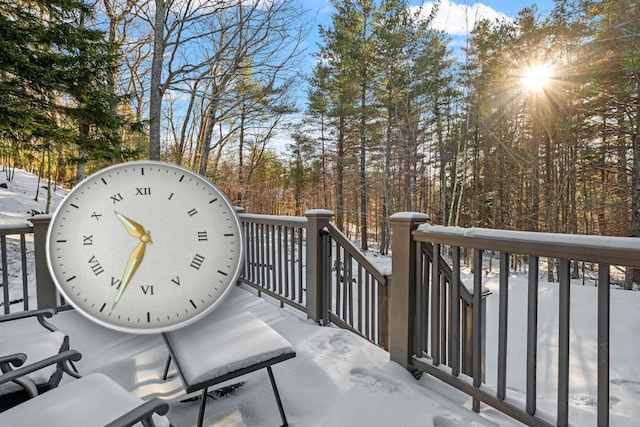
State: 10:34
